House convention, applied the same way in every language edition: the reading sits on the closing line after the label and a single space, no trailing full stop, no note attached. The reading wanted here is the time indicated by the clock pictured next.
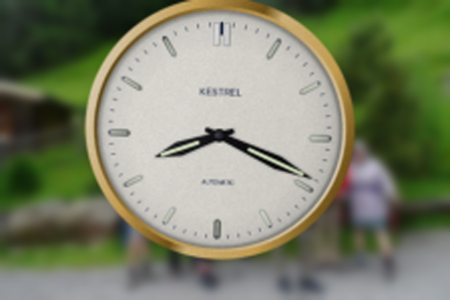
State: 8:19
